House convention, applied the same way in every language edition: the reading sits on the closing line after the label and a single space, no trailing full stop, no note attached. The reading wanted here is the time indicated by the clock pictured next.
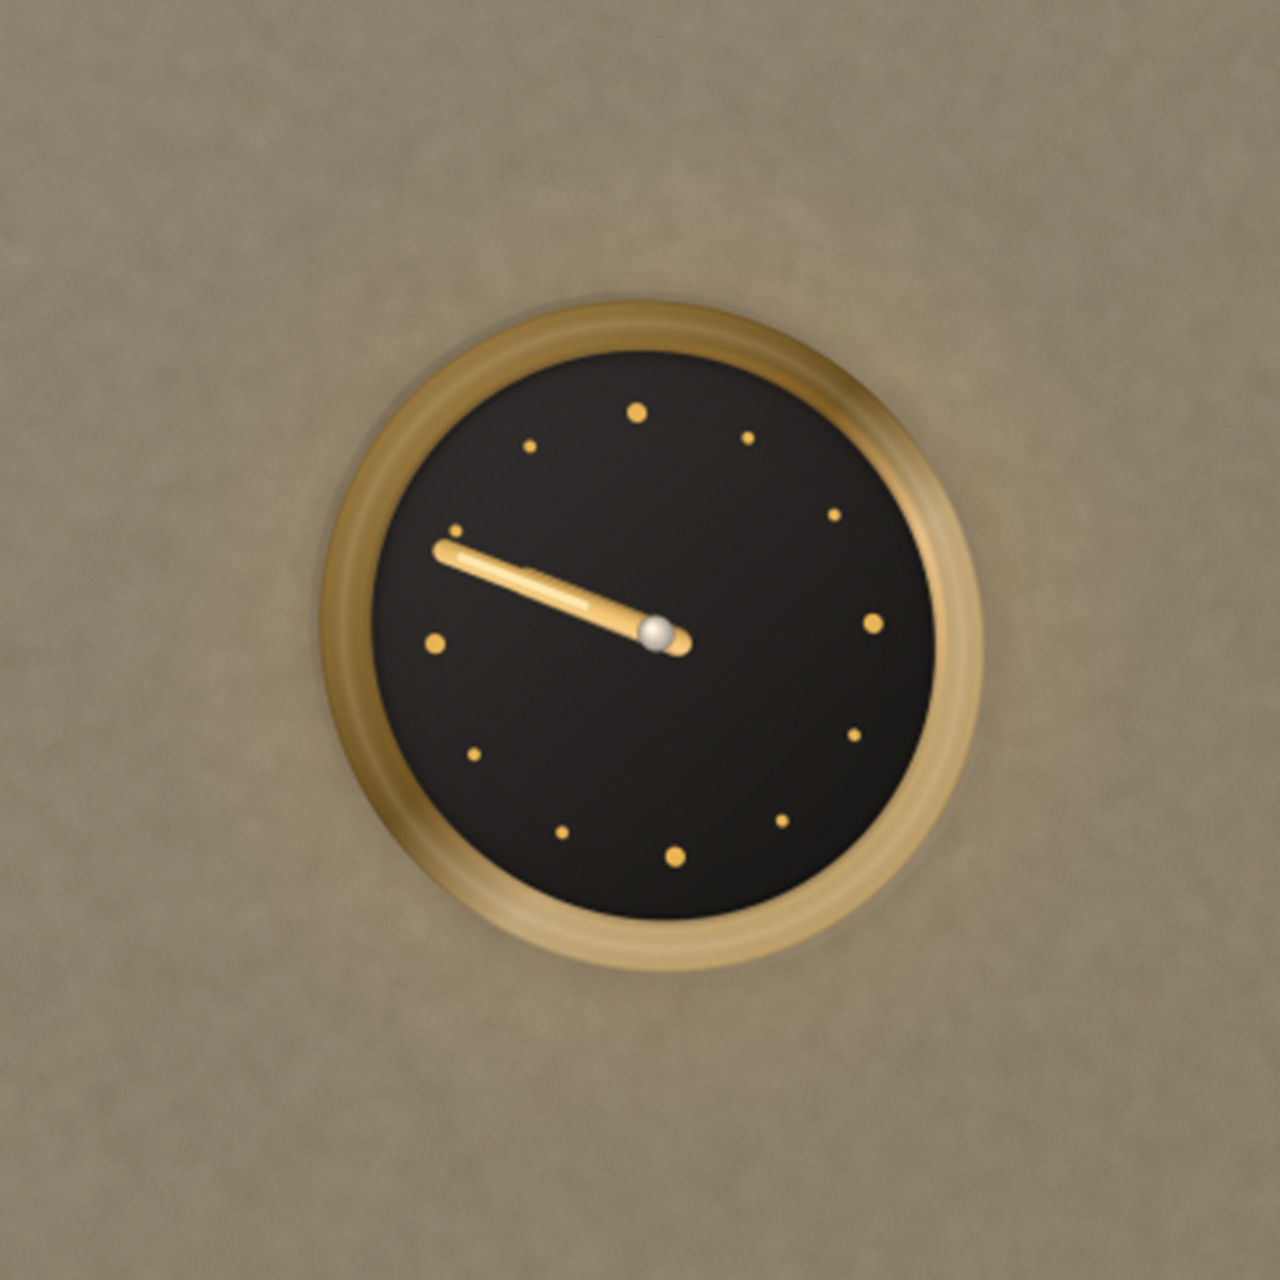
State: 9:49
